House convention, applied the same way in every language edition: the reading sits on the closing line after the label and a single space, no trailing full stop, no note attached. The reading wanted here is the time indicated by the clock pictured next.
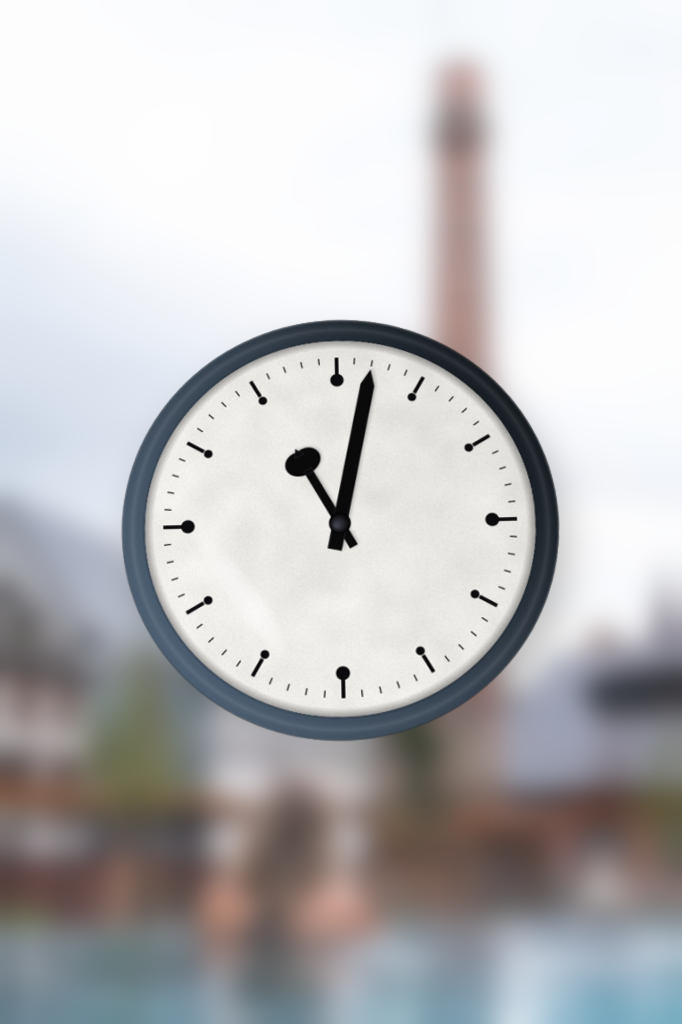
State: 11:02
